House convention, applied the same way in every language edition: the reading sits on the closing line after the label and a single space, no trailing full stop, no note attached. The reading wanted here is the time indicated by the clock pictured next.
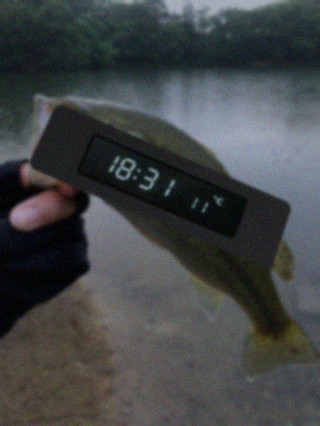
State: 18:31
